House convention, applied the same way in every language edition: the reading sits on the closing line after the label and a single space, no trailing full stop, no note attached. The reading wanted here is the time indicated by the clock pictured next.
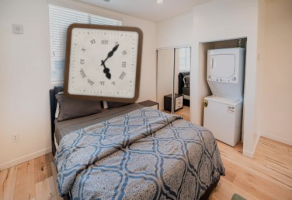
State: 5:06
